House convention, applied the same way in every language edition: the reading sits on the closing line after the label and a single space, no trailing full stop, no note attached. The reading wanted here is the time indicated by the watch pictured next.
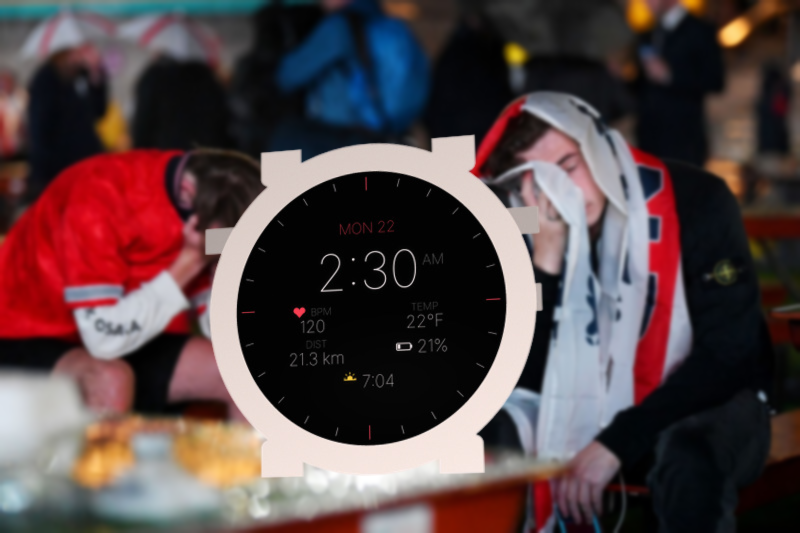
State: 2:30
